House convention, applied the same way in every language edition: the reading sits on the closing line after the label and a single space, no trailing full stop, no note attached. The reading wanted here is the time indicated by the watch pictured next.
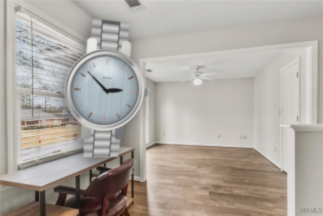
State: 2:52
